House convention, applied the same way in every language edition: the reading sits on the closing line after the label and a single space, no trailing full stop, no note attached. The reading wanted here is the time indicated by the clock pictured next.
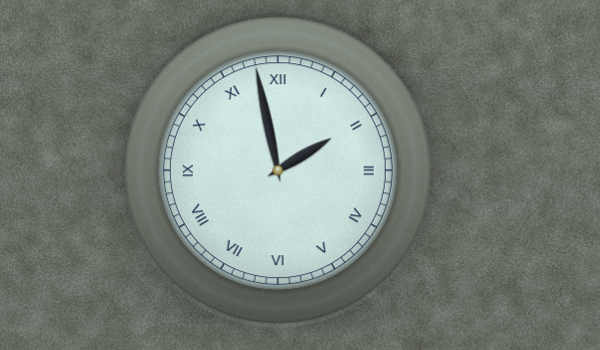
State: 1:58
